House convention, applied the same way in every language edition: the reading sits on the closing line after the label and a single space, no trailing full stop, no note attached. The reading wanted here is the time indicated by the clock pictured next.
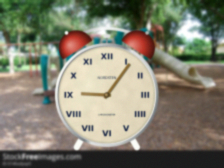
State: 9:06
